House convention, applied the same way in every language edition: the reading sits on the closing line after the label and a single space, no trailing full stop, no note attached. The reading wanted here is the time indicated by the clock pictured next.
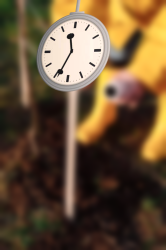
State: 11:34
